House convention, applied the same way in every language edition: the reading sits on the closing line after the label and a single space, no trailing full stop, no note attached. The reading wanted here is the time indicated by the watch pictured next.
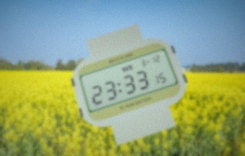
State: 23:33
